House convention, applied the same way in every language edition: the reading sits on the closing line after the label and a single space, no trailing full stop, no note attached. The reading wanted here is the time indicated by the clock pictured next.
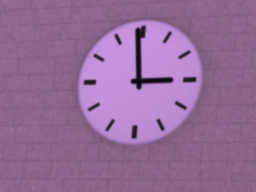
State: 2:59
